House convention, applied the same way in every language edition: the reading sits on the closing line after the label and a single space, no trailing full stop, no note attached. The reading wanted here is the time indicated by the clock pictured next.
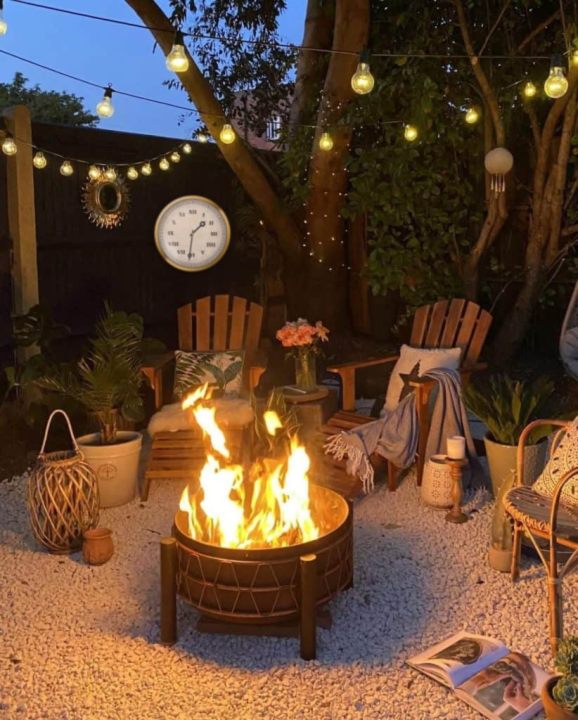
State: 1:31
